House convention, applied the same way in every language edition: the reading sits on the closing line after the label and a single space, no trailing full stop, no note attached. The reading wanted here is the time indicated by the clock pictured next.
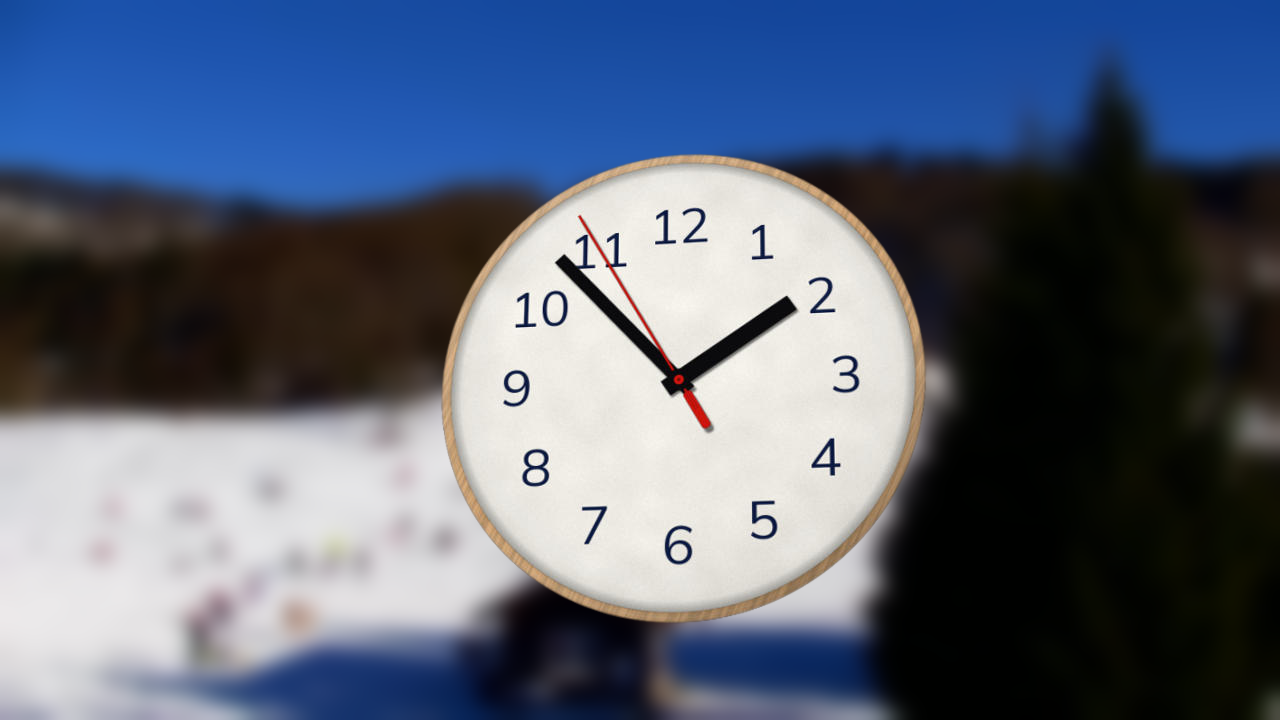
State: 1:52:55
